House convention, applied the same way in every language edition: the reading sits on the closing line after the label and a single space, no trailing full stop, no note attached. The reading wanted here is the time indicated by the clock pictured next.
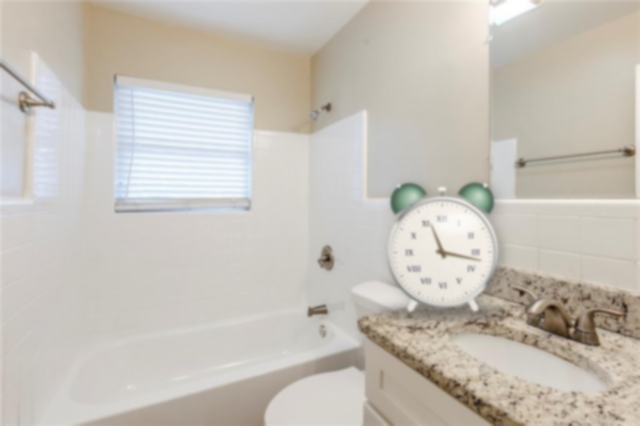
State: 11:17
